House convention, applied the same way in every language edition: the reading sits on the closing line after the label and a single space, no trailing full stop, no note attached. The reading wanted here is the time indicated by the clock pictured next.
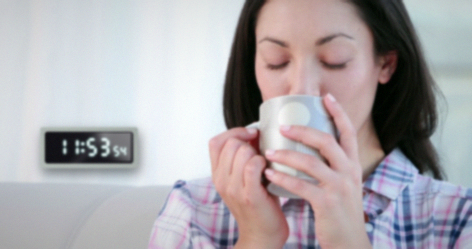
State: 11:53
